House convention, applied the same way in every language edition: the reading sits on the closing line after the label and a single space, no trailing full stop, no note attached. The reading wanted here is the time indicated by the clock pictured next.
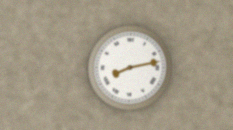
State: 8:13
